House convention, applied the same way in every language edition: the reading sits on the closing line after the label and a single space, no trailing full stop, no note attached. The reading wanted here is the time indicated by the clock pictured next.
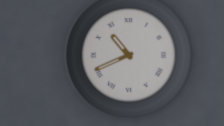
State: 10:41
